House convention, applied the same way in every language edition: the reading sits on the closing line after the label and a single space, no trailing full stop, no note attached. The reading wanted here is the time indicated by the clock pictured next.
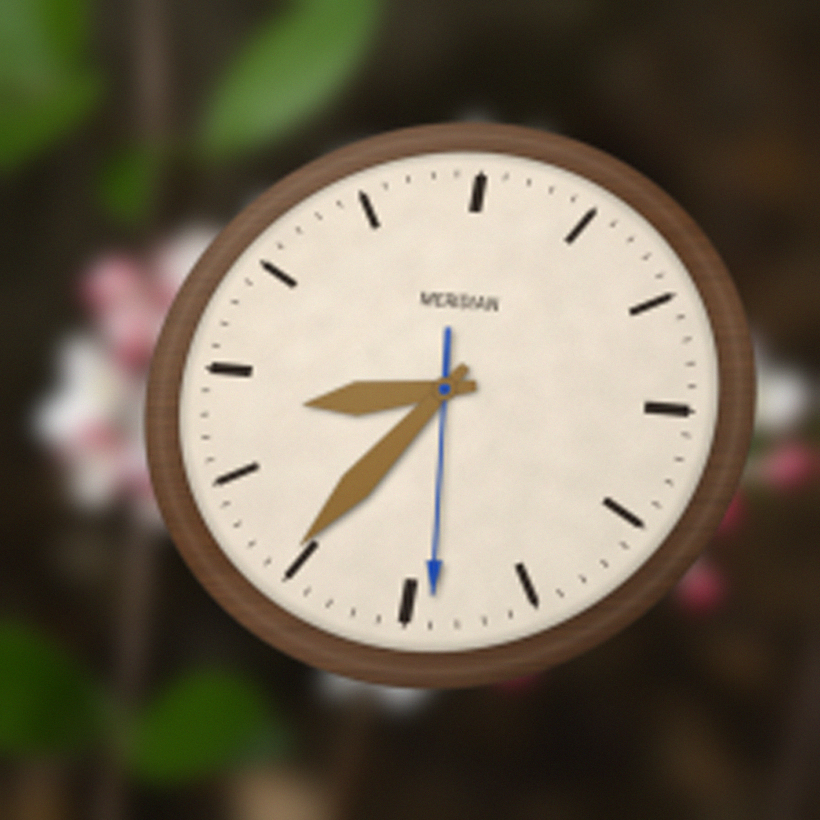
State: 8:35:29
